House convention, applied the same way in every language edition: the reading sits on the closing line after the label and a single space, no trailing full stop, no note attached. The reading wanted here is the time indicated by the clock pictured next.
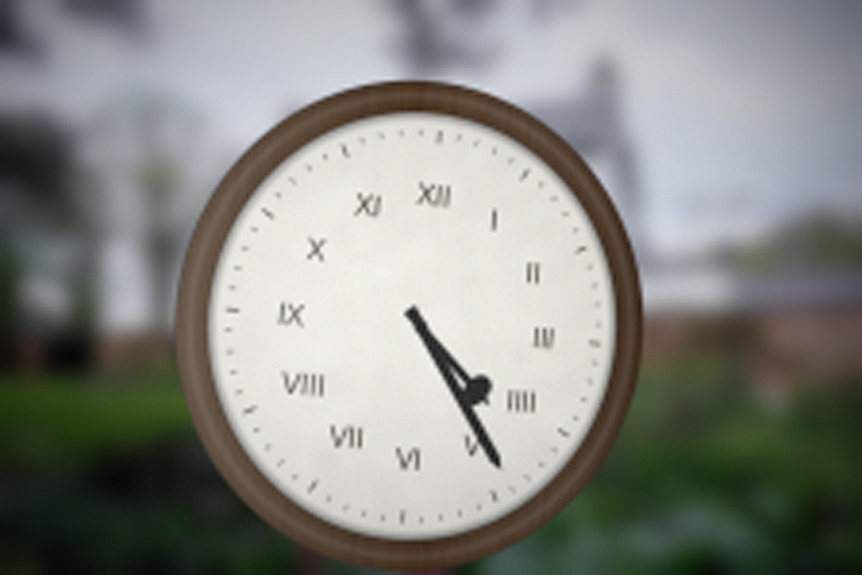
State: 4:24
